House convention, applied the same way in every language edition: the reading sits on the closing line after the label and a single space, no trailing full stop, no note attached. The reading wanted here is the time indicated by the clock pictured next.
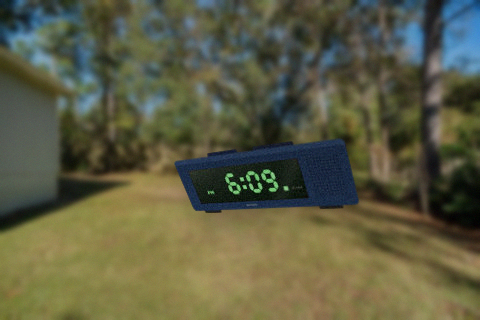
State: 6:09
